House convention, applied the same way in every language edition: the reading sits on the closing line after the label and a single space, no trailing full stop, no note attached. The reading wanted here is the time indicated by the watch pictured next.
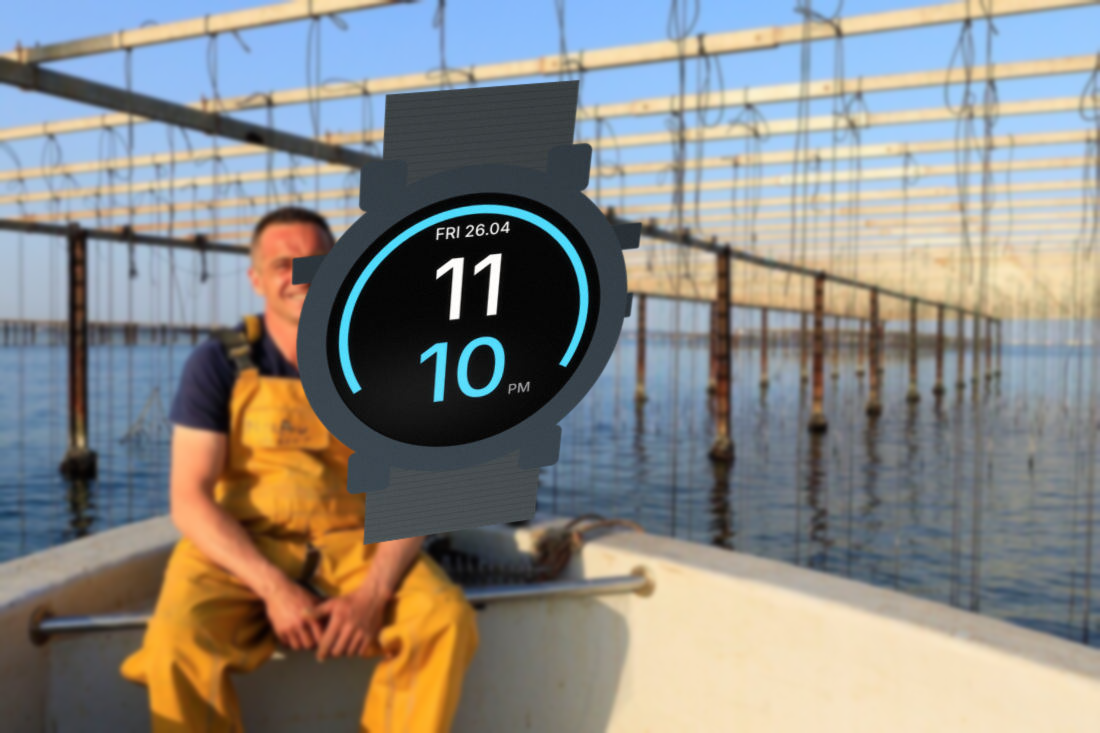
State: 11:10
